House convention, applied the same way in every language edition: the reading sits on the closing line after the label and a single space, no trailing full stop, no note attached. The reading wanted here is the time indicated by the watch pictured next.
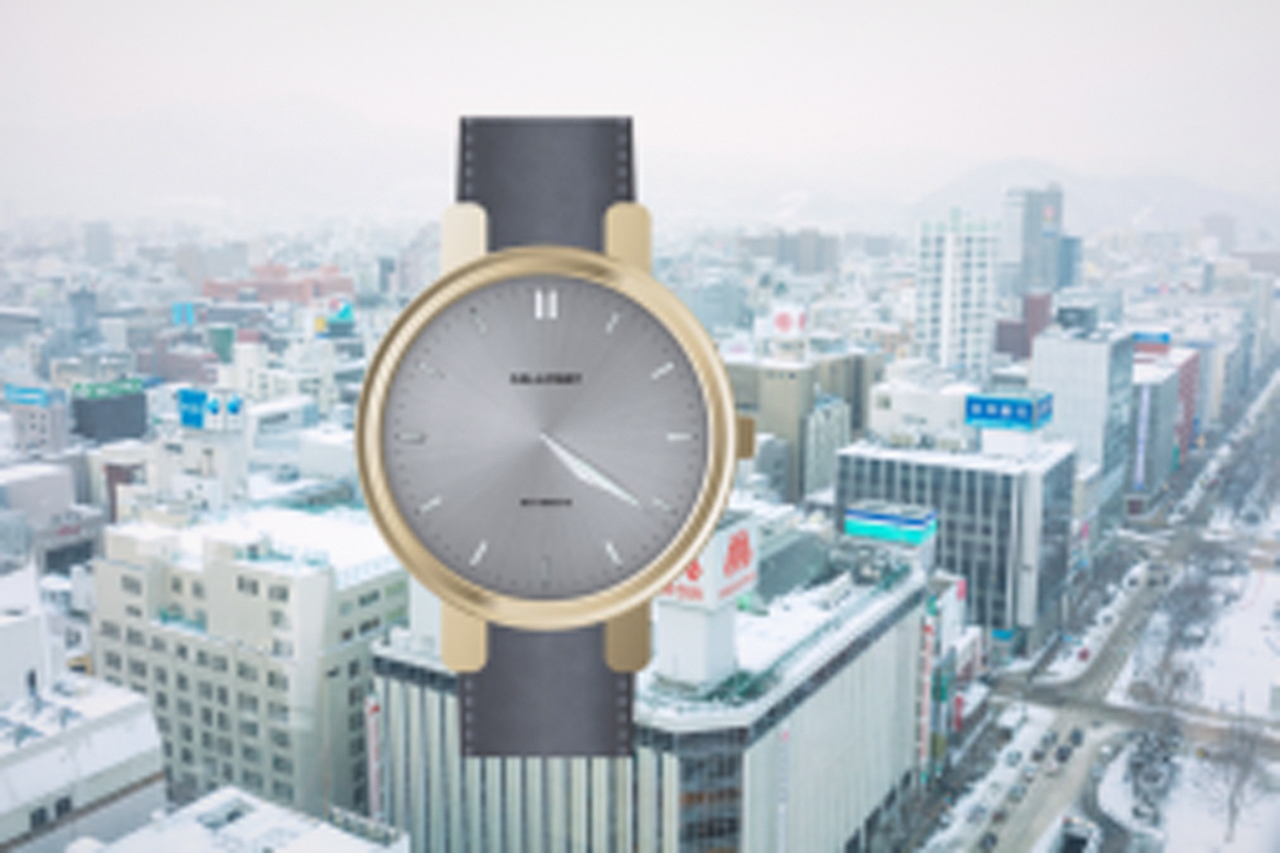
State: 4:21
